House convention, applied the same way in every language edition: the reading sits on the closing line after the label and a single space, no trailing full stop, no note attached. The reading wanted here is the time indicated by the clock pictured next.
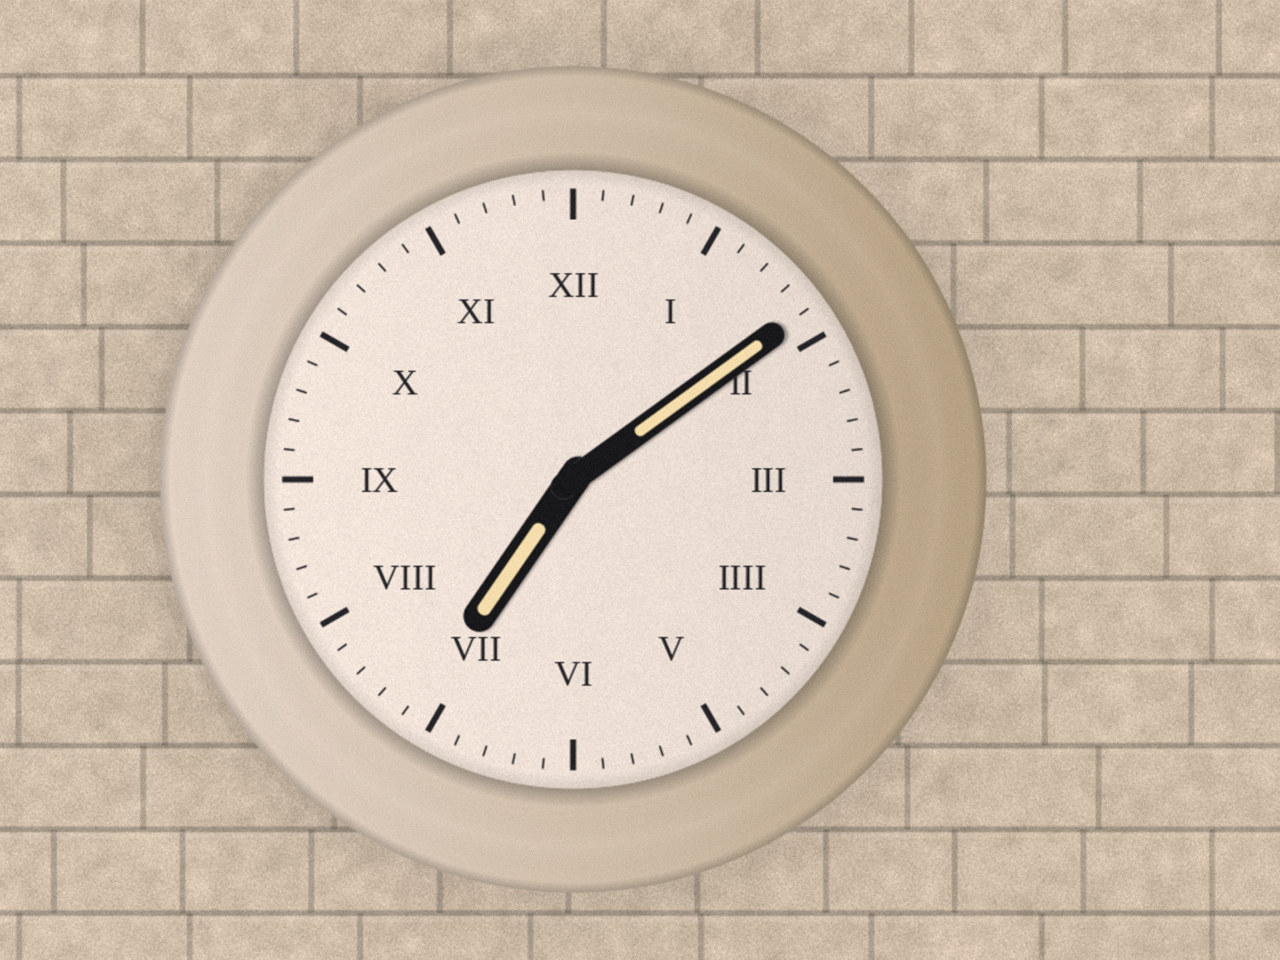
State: 7:09
